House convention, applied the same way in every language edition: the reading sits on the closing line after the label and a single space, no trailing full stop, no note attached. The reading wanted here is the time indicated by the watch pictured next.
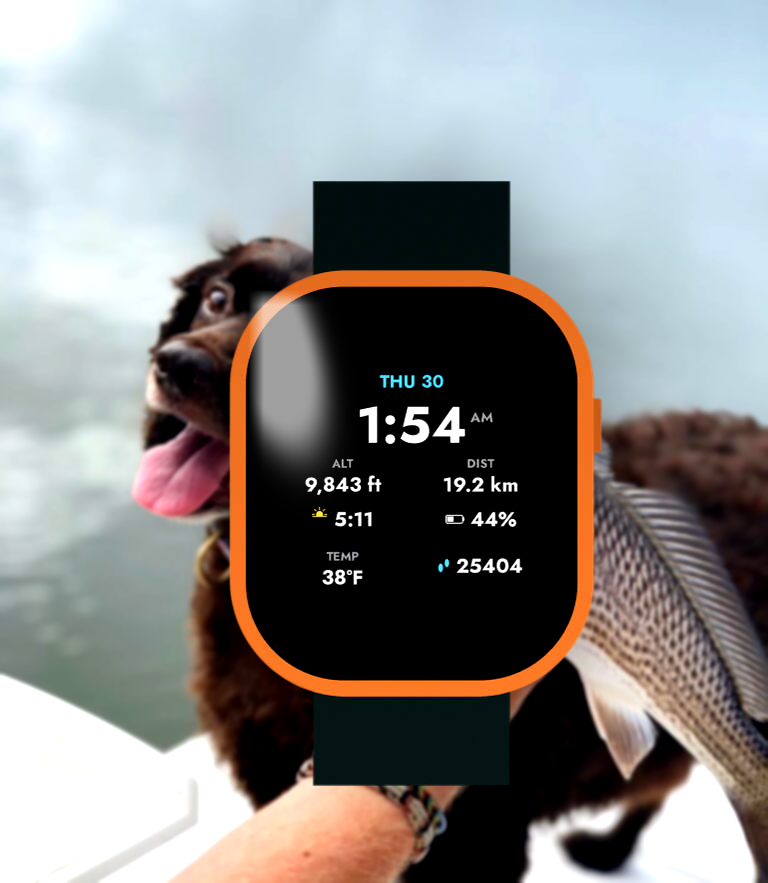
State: 1:54
